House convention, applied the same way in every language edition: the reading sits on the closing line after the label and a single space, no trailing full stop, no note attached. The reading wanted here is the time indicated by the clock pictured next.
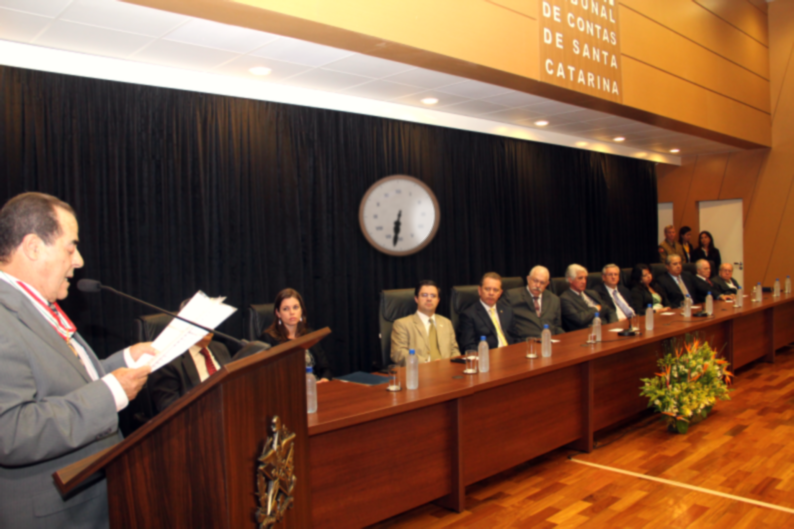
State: 6:32
